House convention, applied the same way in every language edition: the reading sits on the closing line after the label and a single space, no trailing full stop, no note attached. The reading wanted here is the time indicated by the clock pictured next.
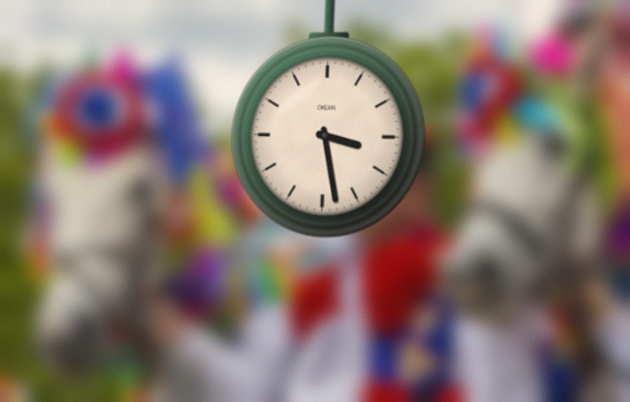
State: 3:28
